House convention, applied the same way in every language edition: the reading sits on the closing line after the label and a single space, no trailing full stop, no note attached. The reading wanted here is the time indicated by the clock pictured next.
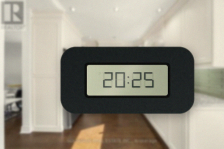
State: 20:25
